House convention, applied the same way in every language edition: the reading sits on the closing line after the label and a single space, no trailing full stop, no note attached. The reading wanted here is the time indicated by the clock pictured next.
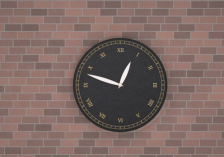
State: 12:48
